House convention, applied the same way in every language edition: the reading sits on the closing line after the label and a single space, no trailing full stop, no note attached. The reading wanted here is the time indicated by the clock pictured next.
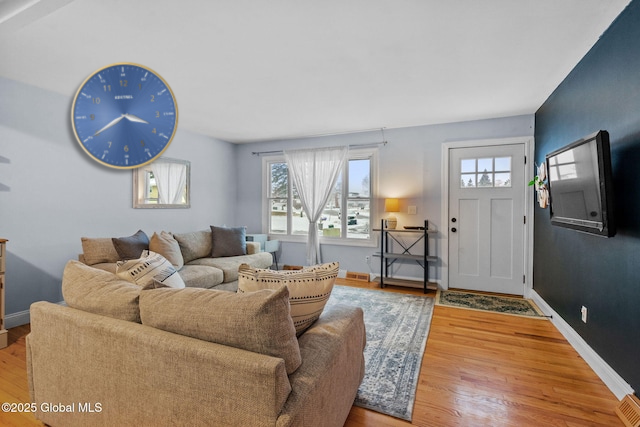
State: 3:40
